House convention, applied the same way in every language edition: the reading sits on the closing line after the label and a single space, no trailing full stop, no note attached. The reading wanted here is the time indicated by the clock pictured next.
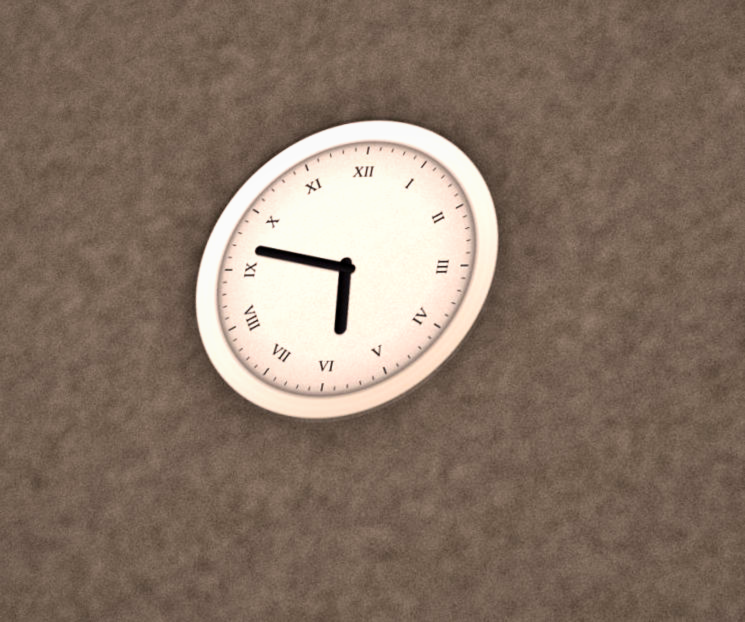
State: 5:47
